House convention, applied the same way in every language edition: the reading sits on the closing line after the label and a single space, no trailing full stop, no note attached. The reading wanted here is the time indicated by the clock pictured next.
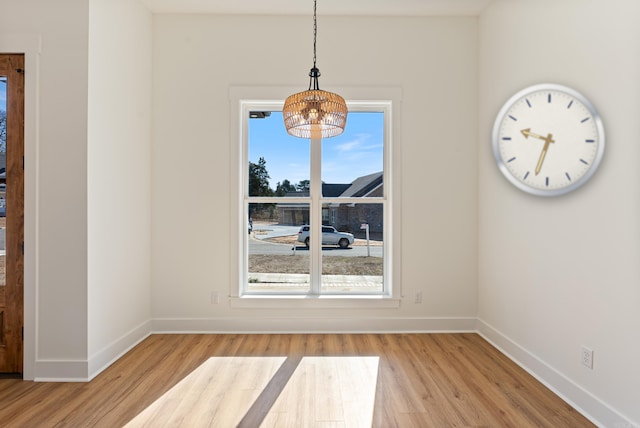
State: 9:33
